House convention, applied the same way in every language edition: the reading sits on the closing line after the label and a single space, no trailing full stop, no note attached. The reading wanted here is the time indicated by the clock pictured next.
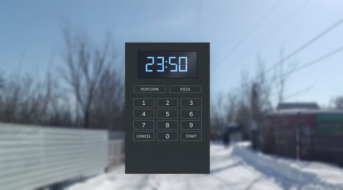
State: 23:50
